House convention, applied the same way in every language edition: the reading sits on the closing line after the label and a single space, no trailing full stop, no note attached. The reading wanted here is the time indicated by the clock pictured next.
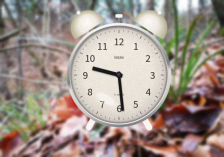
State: 9:29
